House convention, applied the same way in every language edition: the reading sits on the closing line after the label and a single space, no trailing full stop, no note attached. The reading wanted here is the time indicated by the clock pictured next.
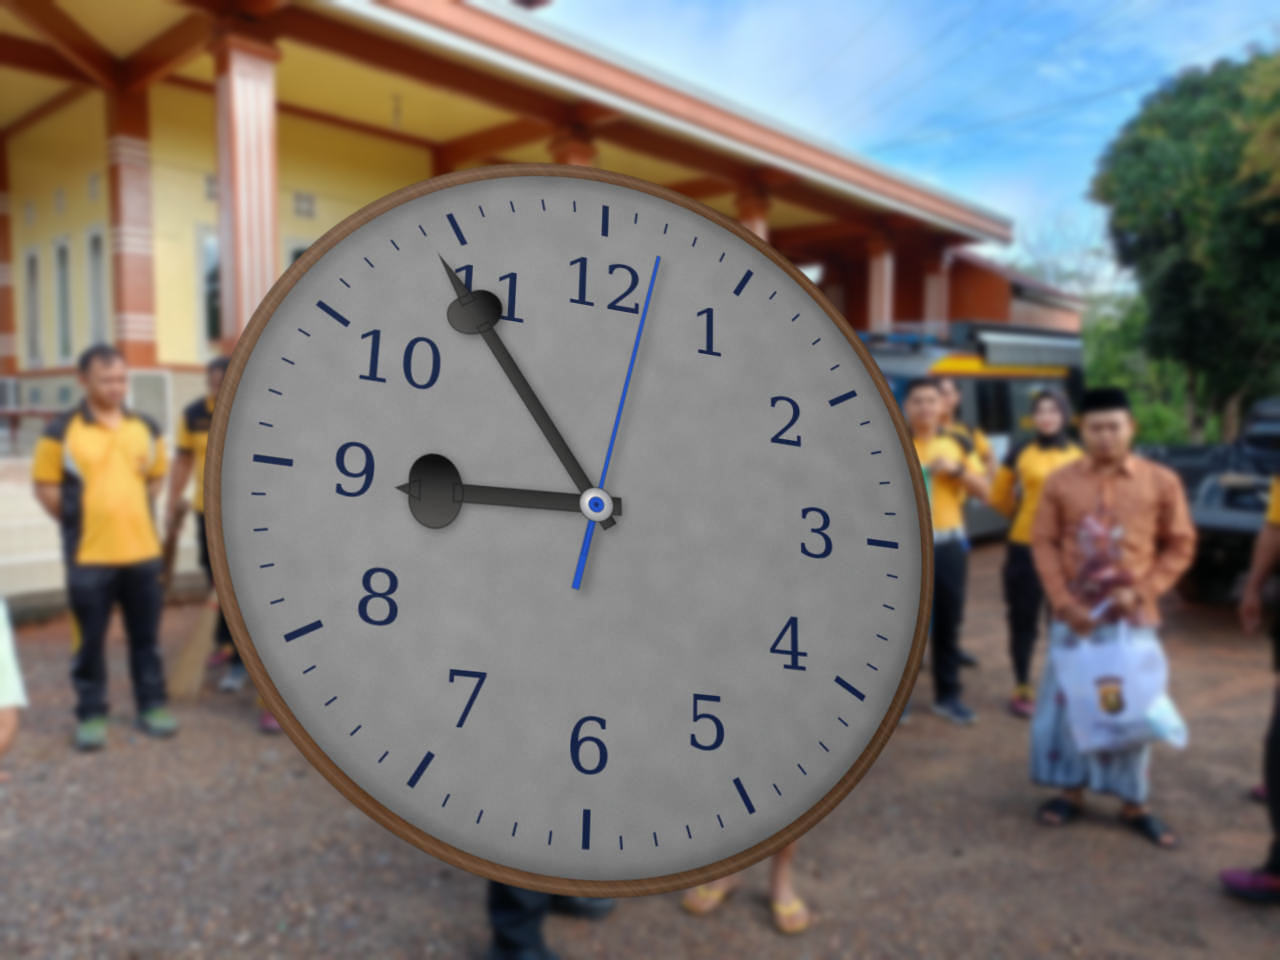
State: 8:54:02
